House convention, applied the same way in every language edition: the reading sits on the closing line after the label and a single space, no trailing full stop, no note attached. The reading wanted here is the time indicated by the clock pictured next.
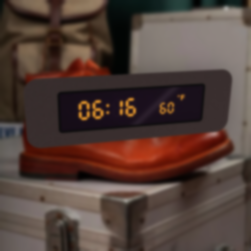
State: 6:16
